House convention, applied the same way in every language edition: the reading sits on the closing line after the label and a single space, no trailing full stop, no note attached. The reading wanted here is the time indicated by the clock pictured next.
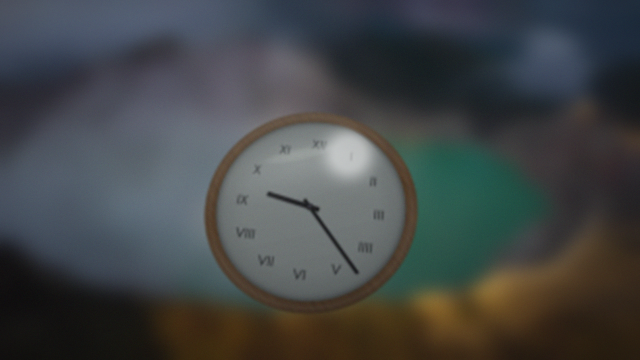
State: 9:23
